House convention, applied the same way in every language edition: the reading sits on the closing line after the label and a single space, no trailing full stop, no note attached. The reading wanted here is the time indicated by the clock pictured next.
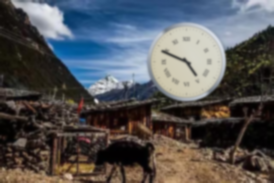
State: 4:49
